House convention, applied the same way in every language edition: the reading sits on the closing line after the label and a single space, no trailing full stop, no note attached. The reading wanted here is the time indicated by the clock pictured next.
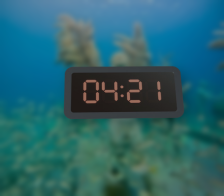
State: 4:21
